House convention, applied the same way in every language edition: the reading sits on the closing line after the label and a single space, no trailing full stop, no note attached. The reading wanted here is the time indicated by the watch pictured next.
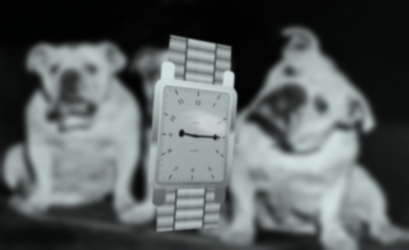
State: 9:15
